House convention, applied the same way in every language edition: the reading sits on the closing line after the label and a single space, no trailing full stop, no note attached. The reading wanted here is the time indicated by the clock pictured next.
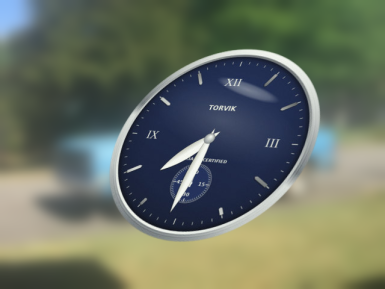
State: 7:31
